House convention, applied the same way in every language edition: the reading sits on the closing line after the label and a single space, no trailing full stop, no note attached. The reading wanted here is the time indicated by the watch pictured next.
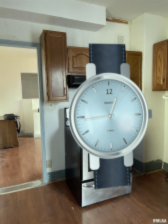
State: 12:44
